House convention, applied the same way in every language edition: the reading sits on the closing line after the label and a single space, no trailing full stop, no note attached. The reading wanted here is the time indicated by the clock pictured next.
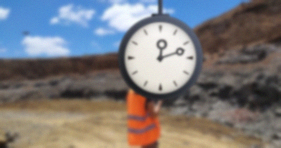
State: 12:12
